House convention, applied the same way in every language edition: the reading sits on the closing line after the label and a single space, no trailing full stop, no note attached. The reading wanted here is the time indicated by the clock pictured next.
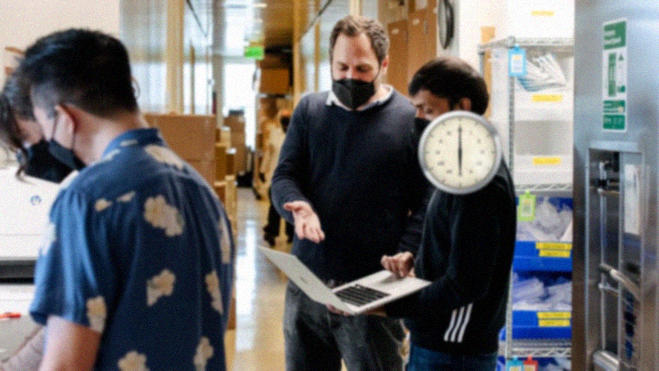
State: 6:00
